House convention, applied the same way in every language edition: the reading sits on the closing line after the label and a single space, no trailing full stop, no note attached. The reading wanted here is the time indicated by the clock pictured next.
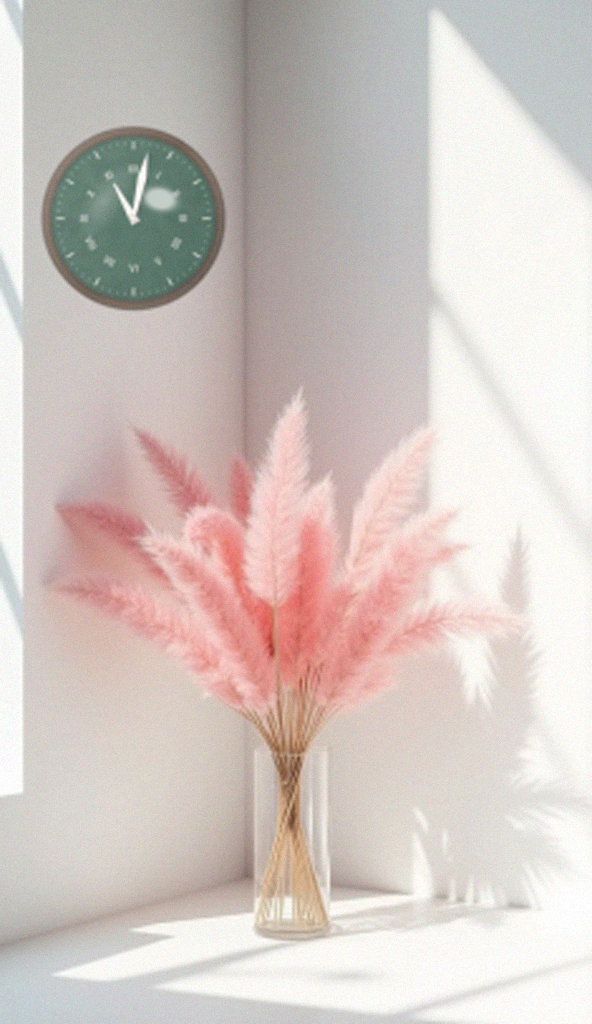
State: 11:02
